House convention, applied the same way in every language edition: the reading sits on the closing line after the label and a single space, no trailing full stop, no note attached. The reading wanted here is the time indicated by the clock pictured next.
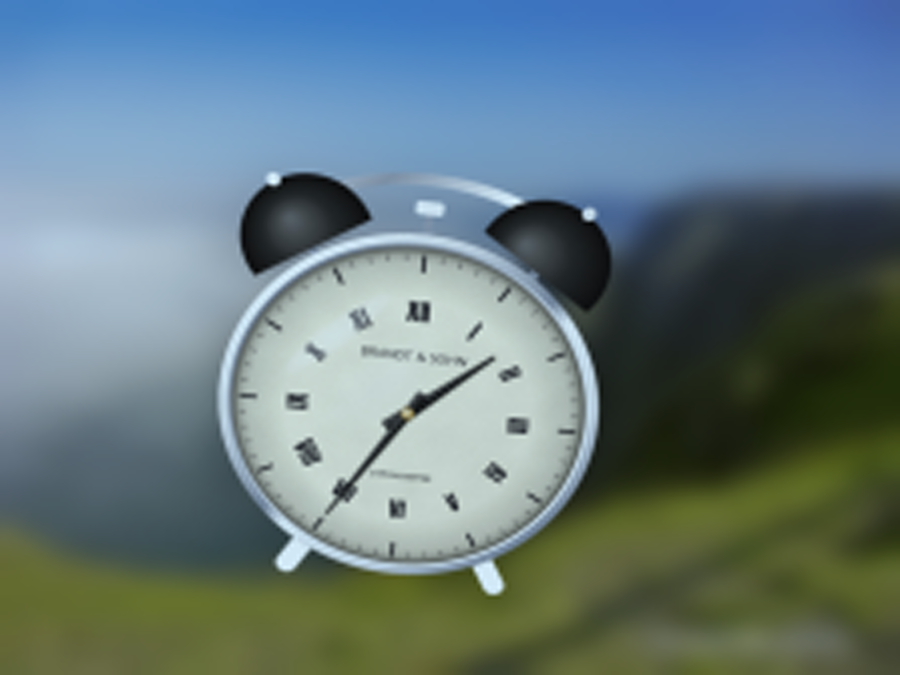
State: 1:35
